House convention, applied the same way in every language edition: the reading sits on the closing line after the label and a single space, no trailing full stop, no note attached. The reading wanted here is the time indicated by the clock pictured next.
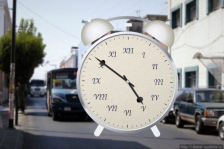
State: 4:51
